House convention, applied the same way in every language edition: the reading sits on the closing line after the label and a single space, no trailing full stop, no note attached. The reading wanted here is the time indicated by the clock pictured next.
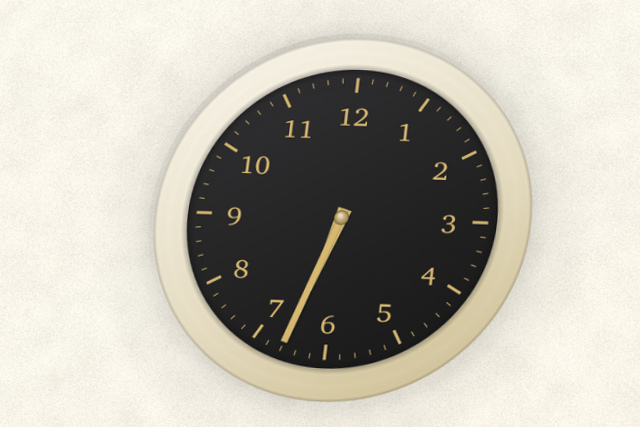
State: 6:33
